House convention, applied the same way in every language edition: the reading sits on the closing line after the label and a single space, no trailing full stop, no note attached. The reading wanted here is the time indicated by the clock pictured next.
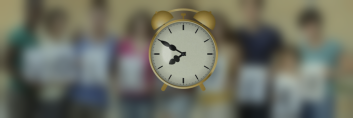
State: 7:50
